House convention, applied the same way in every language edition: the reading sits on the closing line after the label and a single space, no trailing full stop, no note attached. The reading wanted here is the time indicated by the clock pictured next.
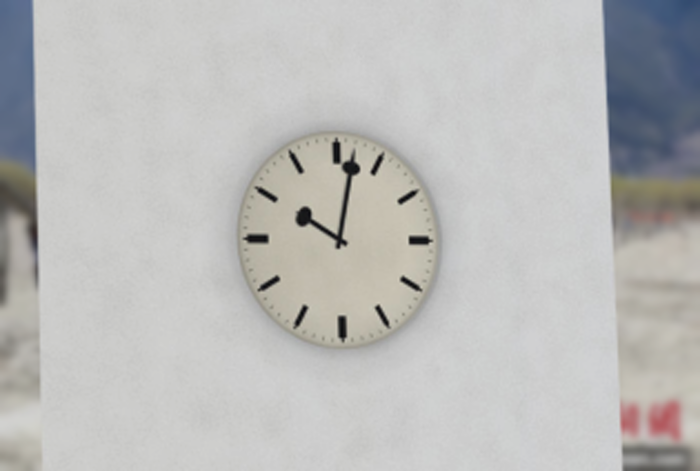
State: 10:02
